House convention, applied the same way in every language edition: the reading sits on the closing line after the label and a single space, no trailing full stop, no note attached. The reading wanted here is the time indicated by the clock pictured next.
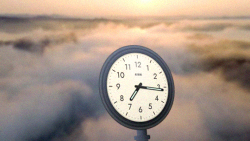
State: 7:16
